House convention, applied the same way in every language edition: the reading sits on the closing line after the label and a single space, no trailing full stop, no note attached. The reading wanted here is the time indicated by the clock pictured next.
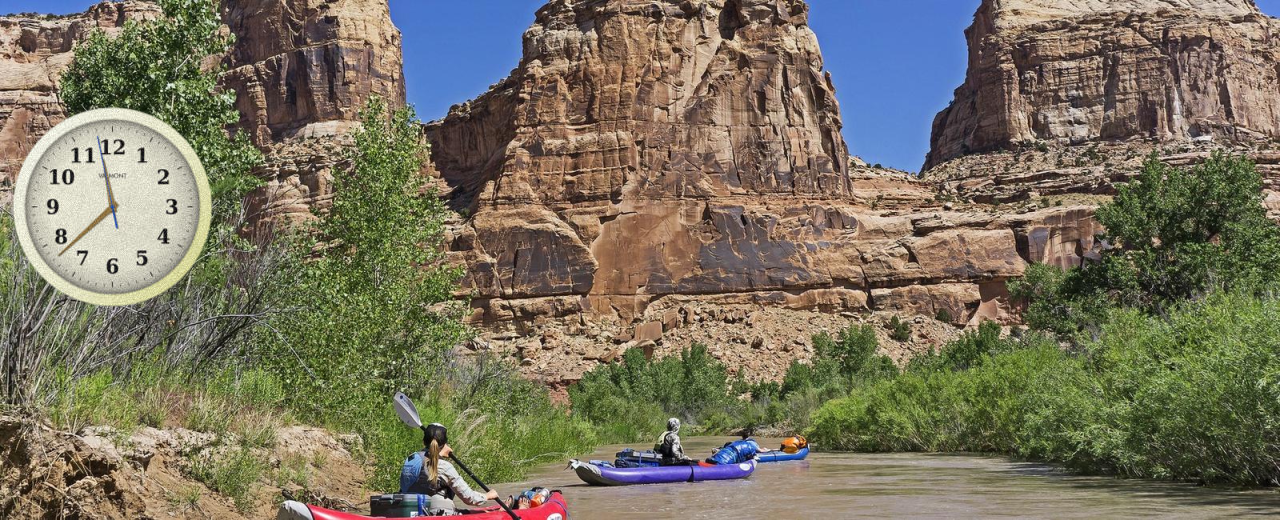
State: 11:37:58
